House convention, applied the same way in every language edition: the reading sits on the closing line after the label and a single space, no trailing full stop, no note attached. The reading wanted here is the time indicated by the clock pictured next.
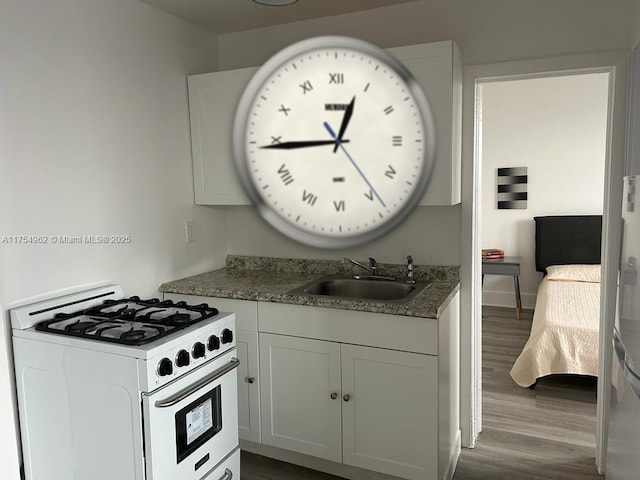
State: 12:44:24
